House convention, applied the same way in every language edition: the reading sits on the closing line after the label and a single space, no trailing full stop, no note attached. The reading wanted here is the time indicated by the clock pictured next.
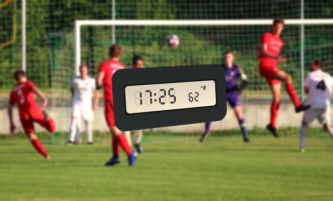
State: 17:25
